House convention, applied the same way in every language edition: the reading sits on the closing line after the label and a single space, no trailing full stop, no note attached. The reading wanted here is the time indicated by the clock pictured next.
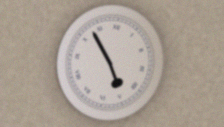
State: 4:53
